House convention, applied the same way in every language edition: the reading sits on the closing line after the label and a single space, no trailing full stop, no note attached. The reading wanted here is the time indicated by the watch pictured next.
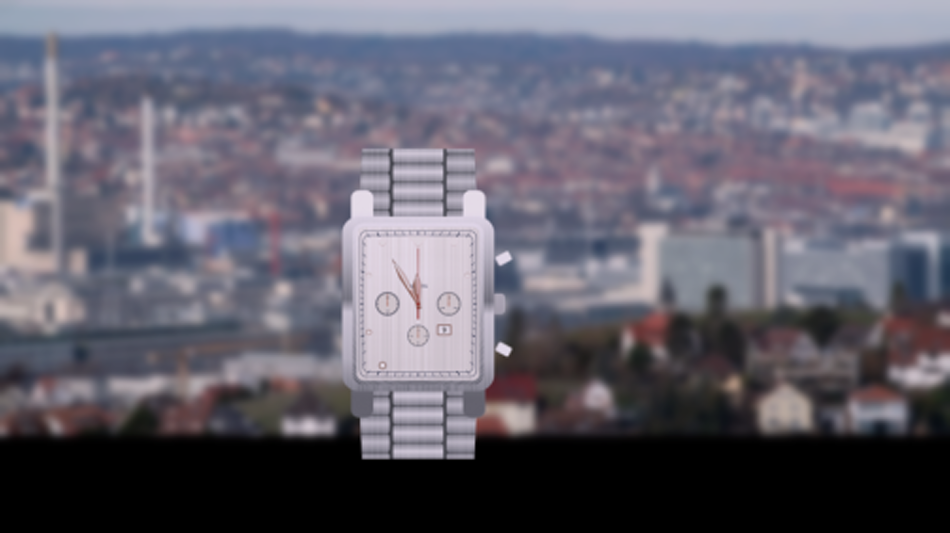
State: 11:55
